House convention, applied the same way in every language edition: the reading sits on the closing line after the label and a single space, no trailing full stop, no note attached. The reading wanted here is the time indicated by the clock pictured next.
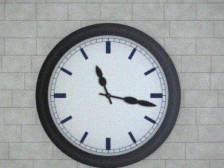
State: 11:17
